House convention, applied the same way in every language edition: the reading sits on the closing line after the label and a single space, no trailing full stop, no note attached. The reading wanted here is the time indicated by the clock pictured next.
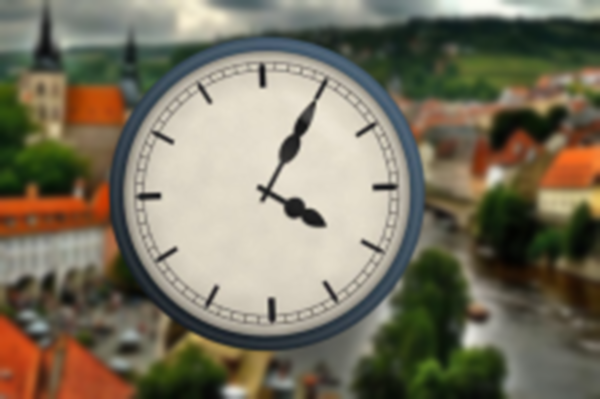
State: 4:05
